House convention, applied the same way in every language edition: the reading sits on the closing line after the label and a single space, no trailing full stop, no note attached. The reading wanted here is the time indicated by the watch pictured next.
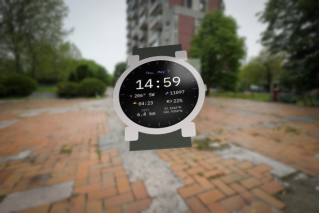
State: 14:59
